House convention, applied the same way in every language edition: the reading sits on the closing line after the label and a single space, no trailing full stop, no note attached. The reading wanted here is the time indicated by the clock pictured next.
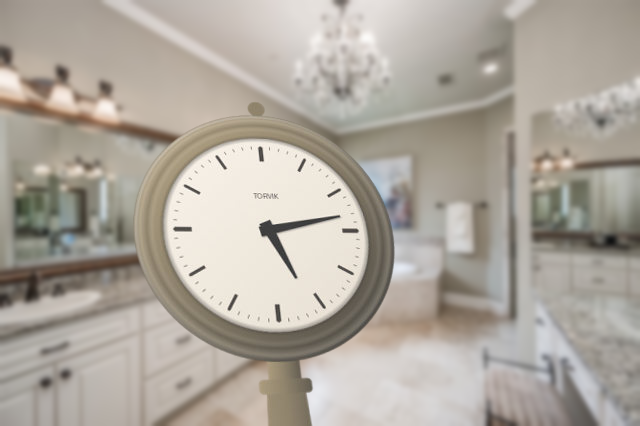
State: 5:13
